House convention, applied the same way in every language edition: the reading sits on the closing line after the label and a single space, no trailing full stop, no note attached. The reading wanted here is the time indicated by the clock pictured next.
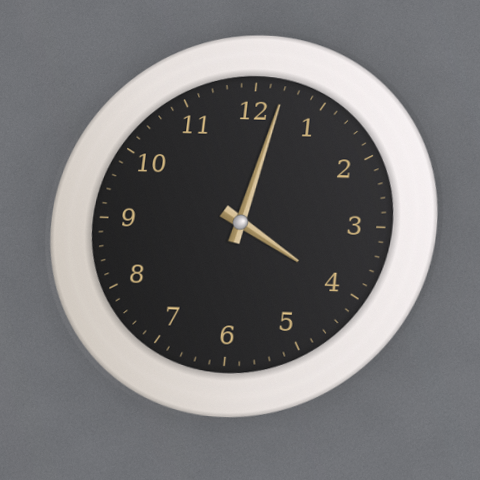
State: 4:02
